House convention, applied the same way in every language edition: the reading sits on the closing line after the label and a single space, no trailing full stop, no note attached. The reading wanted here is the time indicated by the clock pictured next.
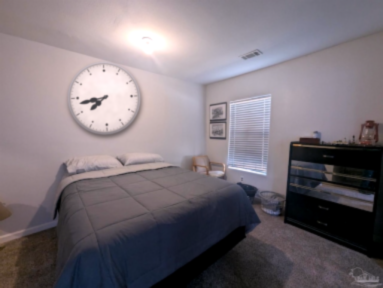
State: 7:43
